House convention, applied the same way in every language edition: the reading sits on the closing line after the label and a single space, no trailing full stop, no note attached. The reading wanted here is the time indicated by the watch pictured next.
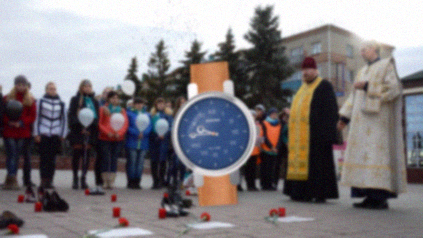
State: 9:45
